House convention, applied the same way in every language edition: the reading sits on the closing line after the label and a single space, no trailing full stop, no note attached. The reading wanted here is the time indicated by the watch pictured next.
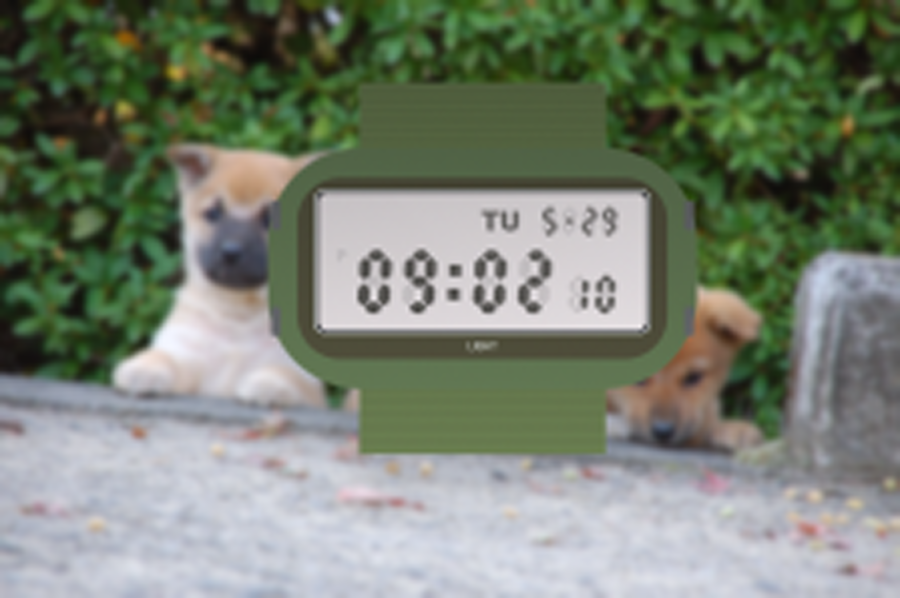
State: 9:02:10
